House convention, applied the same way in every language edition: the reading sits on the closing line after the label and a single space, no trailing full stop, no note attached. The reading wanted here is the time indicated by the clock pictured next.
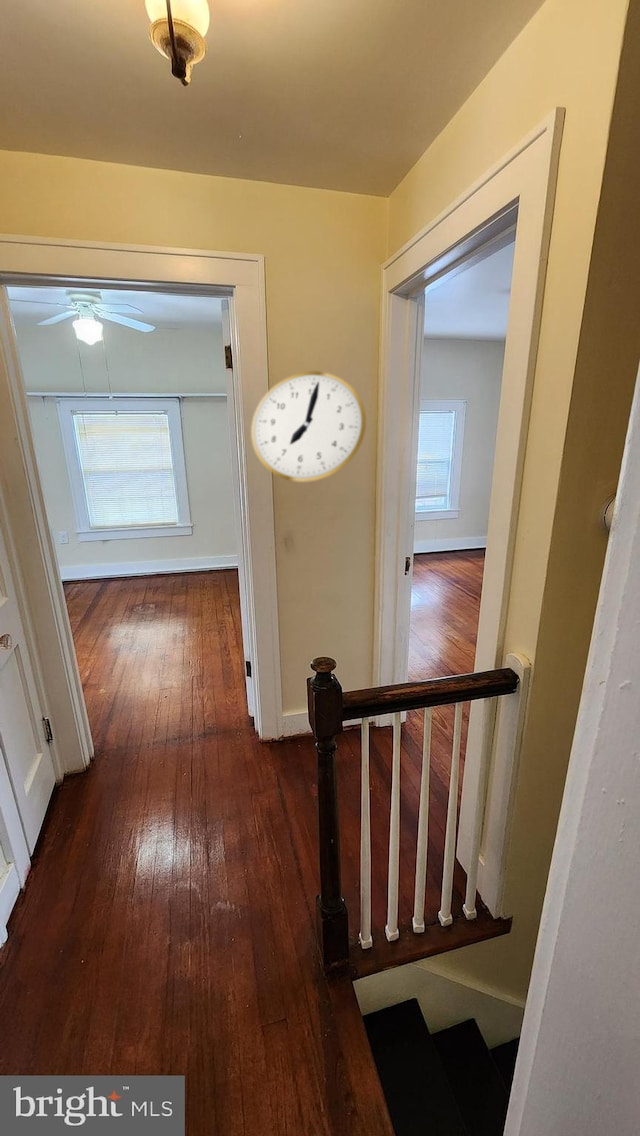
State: 7:01
